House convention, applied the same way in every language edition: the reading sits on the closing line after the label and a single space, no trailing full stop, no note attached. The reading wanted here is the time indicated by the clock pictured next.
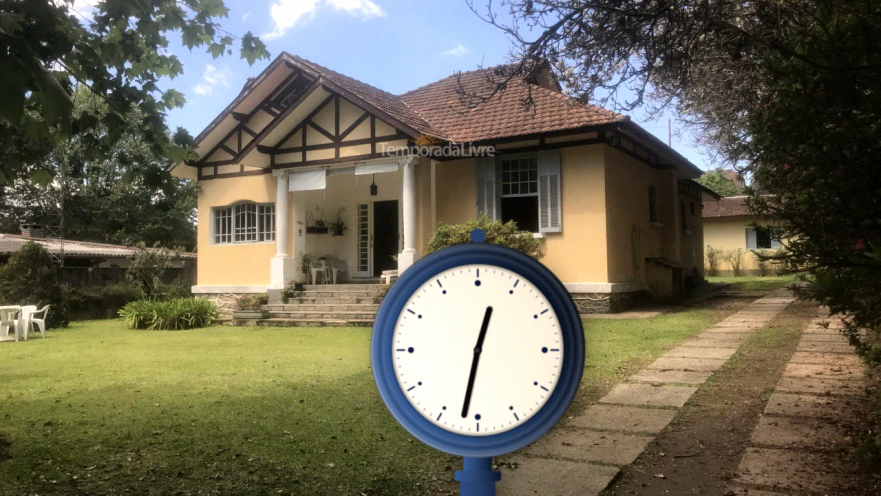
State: 12:32
